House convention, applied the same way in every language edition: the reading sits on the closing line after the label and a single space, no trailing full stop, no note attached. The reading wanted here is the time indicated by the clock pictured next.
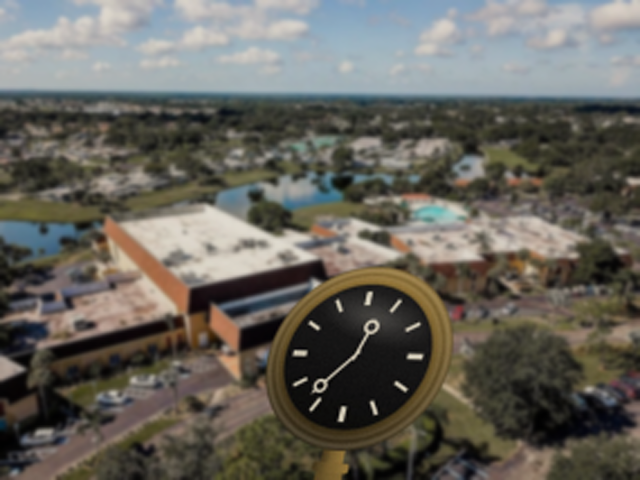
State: 12:37
